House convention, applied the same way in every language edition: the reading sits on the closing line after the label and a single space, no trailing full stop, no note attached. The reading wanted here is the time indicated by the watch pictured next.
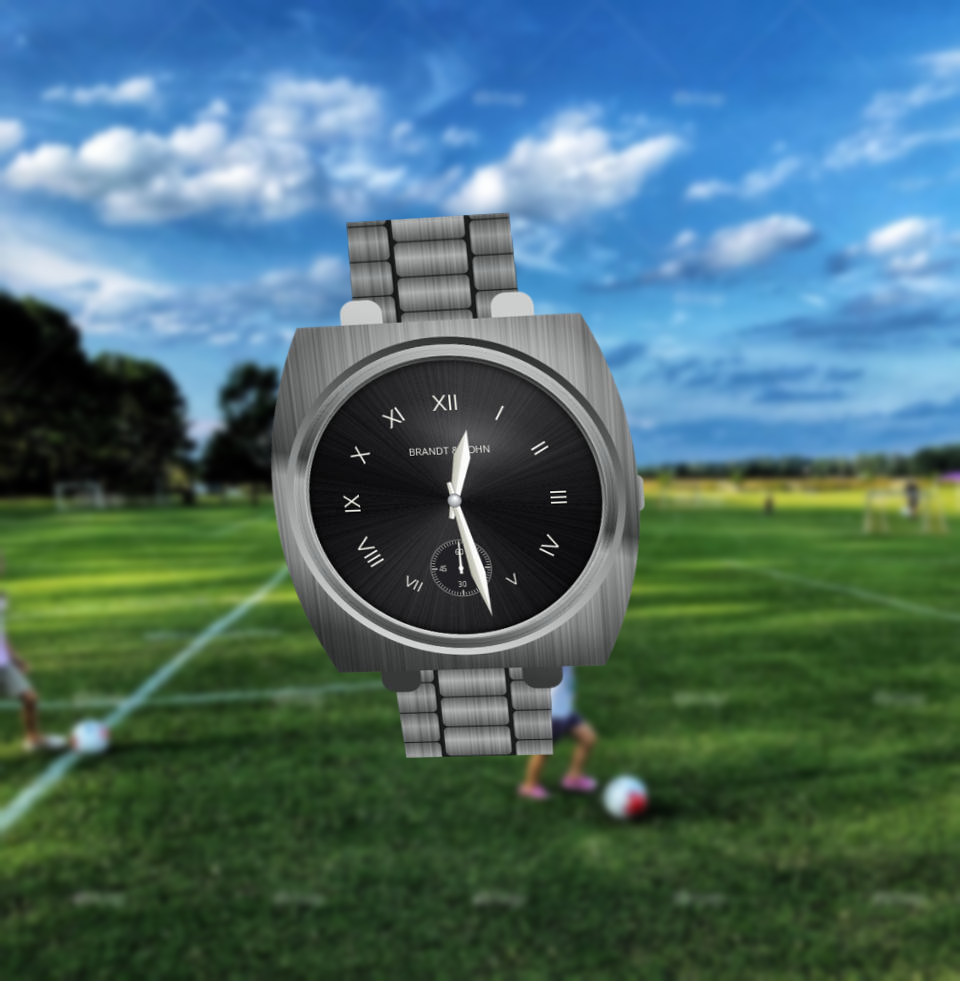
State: 12:28
